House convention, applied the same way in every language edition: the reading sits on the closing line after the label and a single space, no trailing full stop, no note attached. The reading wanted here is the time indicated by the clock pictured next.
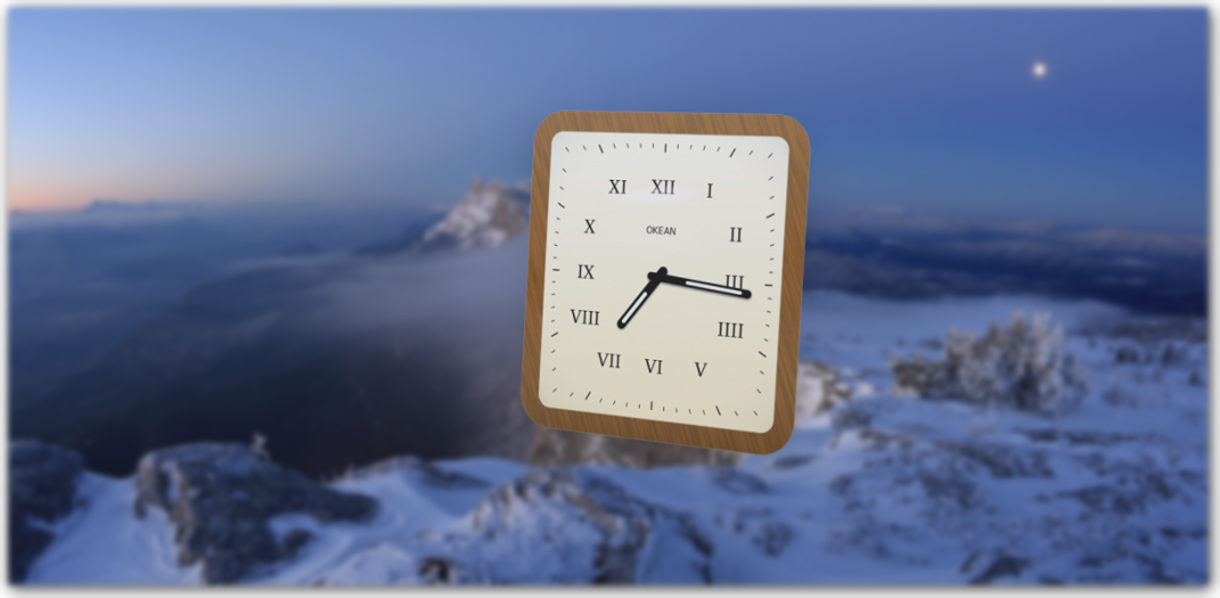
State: 7:16
